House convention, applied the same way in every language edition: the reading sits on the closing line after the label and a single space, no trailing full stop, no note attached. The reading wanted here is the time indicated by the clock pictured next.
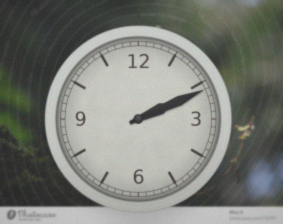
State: 2:11
